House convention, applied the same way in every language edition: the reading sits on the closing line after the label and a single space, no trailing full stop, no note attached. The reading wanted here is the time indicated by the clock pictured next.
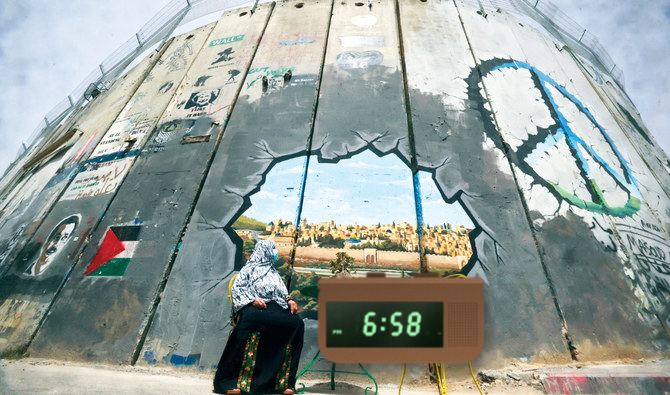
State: 6:58
